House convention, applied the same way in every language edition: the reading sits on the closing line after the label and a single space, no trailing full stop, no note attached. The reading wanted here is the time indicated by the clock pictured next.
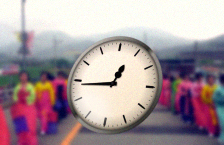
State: 12:44
